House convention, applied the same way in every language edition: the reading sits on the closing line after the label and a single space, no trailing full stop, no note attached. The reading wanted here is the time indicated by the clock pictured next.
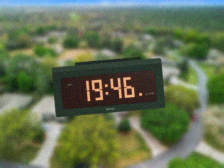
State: 19:46
